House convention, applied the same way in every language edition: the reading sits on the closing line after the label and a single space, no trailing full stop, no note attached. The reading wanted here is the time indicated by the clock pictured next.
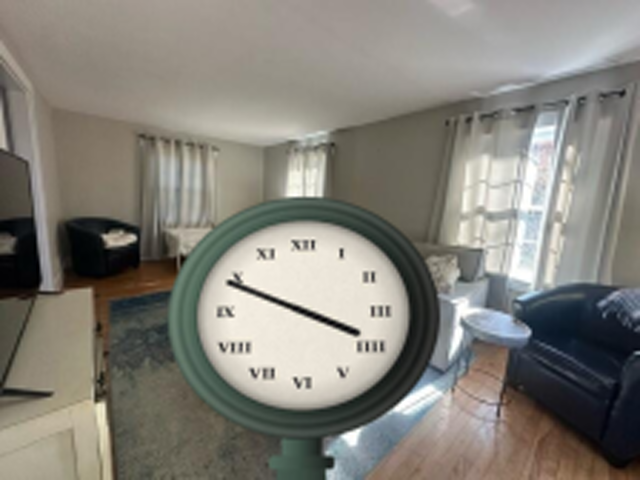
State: 3:49
